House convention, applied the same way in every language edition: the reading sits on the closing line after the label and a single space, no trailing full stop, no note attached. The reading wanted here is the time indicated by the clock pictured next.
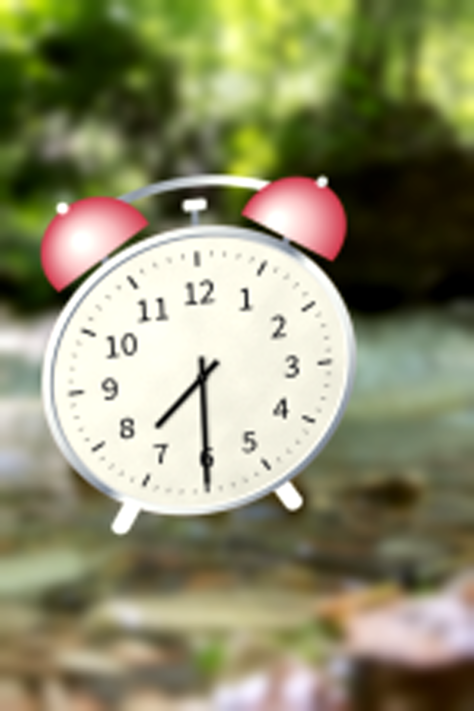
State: 7:30
